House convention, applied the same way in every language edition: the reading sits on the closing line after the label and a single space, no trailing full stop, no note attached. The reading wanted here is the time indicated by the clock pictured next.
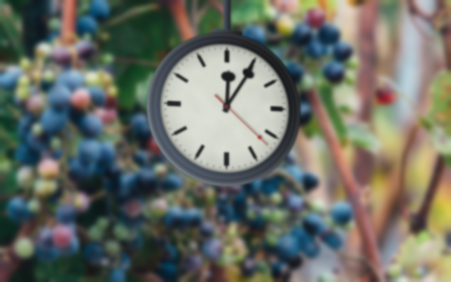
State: 12:05:22
